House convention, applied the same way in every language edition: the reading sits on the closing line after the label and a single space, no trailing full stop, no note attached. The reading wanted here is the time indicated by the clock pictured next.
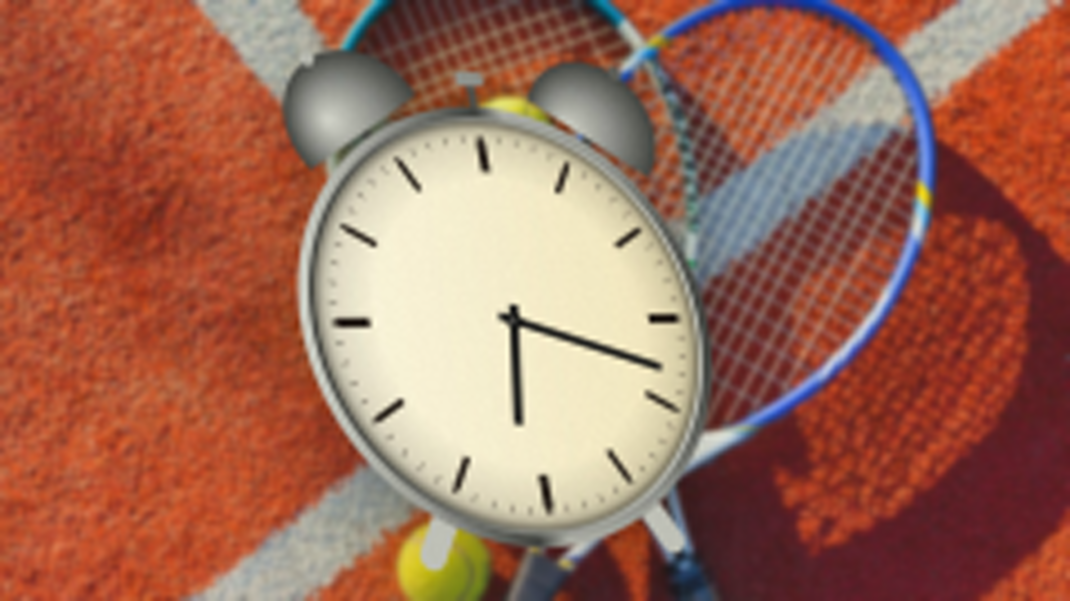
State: 6:18
